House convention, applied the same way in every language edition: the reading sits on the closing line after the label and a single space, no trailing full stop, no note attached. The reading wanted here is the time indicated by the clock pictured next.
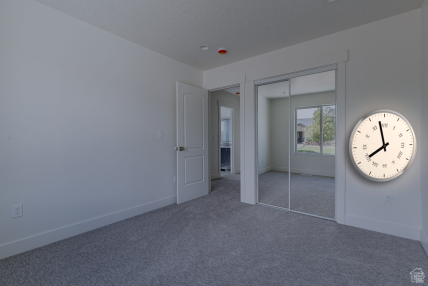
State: 7:58
